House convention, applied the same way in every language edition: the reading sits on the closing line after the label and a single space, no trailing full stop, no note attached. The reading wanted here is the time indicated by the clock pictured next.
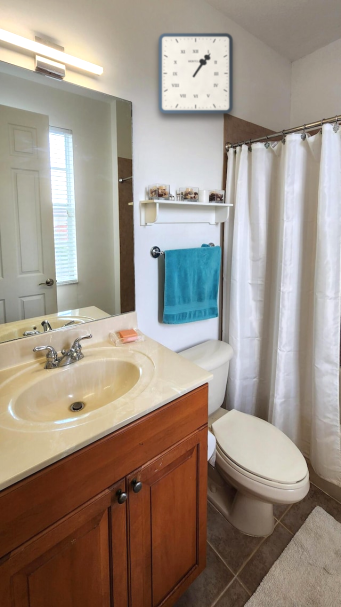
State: 1:06
